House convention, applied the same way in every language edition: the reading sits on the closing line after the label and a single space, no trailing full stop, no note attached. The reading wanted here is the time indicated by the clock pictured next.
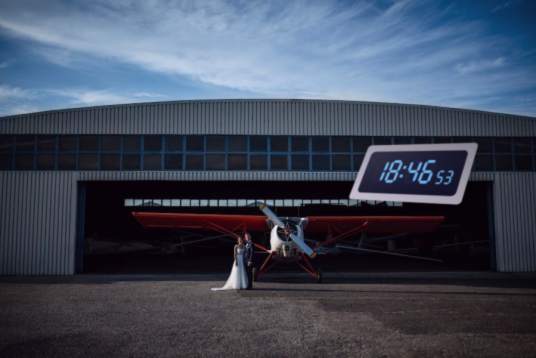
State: 18:46:53
